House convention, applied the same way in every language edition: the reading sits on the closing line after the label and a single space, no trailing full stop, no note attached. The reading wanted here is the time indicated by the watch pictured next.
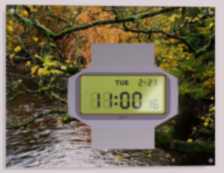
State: 11:00:16
